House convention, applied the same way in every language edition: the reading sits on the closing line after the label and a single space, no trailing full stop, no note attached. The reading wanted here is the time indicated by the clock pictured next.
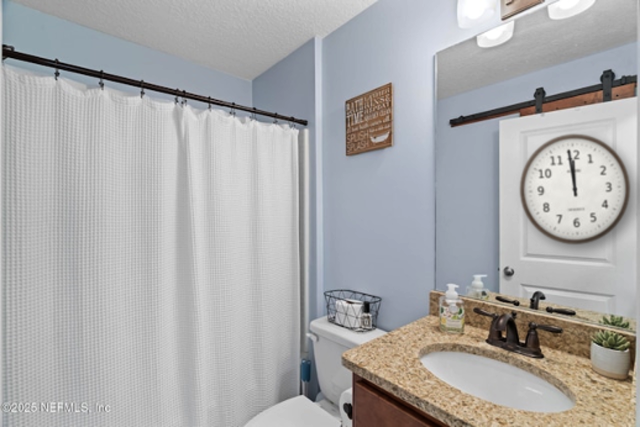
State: 11:59
